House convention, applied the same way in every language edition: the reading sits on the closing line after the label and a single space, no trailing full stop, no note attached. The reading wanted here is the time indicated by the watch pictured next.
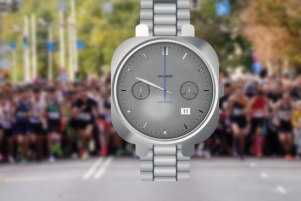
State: 9:49
